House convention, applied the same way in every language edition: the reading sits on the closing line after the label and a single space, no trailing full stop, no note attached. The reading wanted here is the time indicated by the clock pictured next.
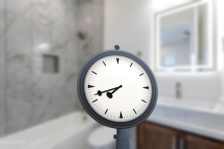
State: 7:42
